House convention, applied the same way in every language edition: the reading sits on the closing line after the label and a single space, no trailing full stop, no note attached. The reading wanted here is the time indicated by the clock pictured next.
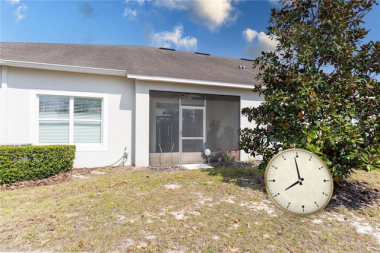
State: 7:59
